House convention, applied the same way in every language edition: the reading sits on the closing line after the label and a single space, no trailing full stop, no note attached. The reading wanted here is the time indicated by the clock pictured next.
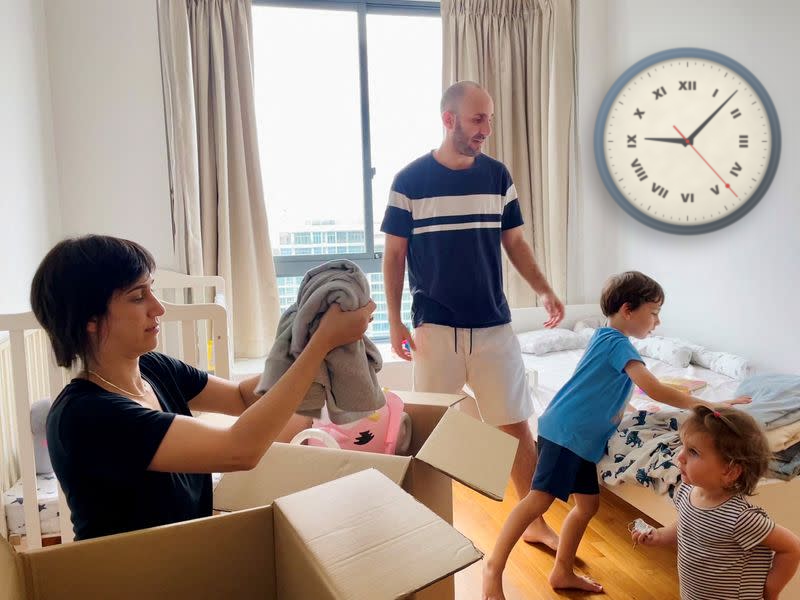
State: 9:07:23
